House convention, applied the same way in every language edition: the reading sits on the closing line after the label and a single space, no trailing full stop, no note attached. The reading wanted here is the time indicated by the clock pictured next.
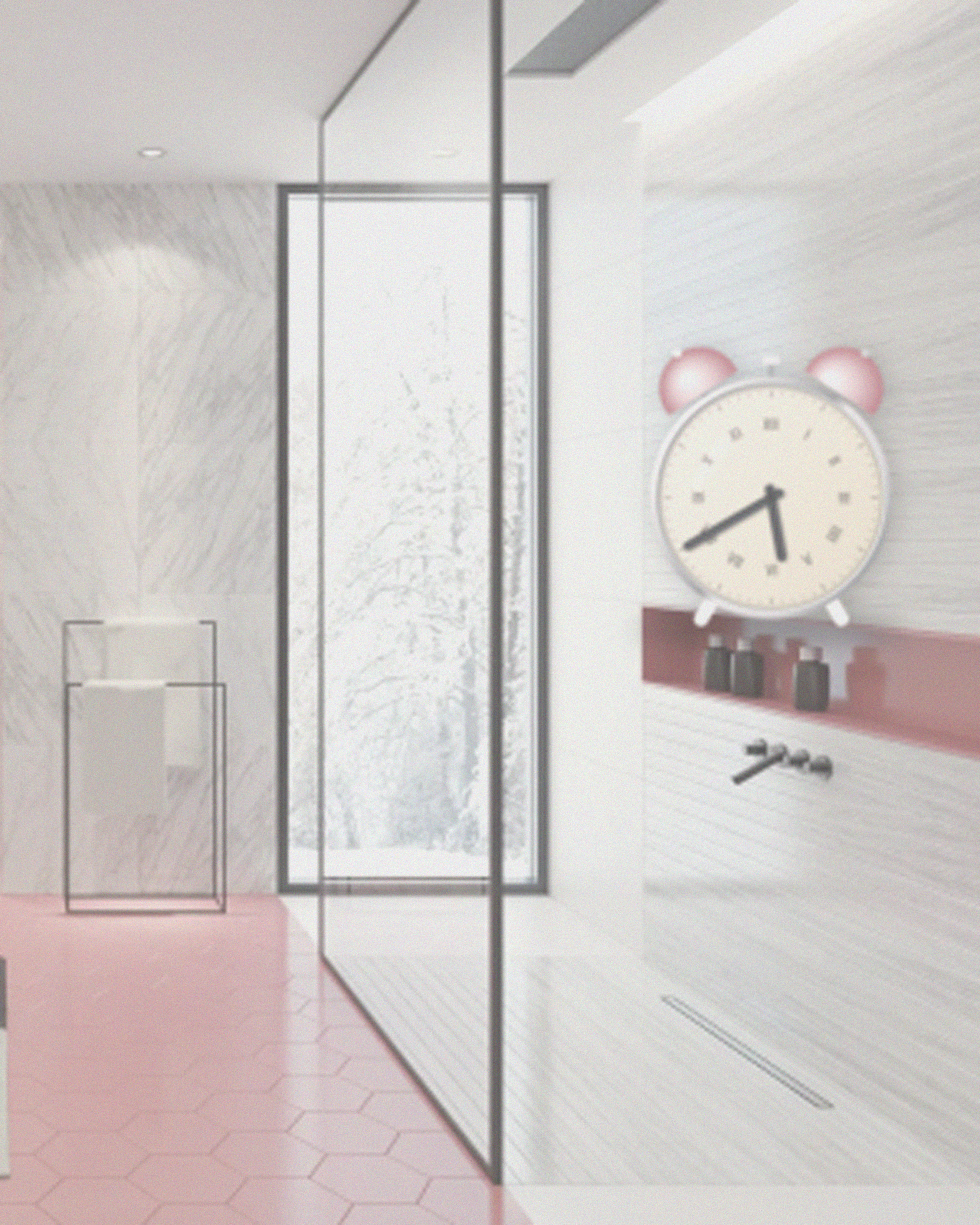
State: 5:40
